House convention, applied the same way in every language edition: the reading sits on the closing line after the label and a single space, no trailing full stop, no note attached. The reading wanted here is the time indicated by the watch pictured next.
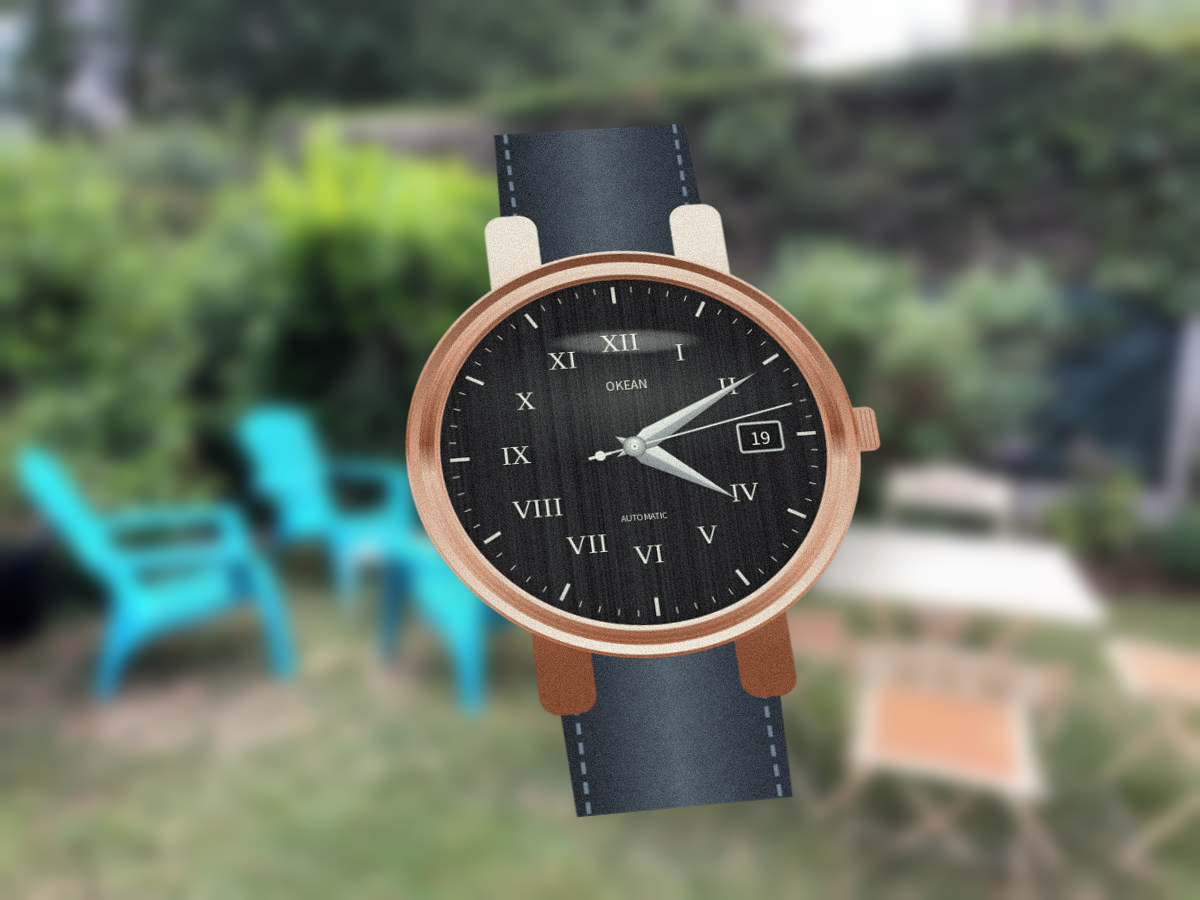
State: 4:10:13
